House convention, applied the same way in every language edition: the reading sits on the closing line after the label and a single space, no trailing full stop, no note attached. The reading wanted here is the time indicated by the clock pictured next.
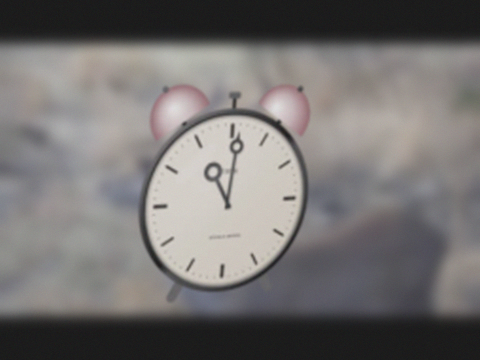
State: 11:01
